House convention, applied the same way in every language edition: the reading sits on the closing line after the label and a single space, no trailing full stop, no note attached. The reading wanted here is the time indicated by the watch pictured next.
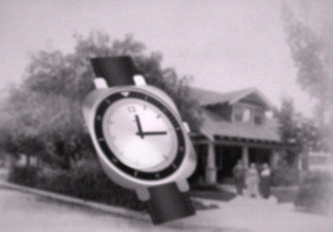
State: 12:16
